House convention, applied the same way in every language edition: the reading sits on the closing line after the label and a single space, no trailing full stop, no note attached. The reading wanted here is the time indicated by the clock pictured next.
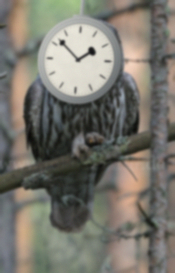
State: 1:52
